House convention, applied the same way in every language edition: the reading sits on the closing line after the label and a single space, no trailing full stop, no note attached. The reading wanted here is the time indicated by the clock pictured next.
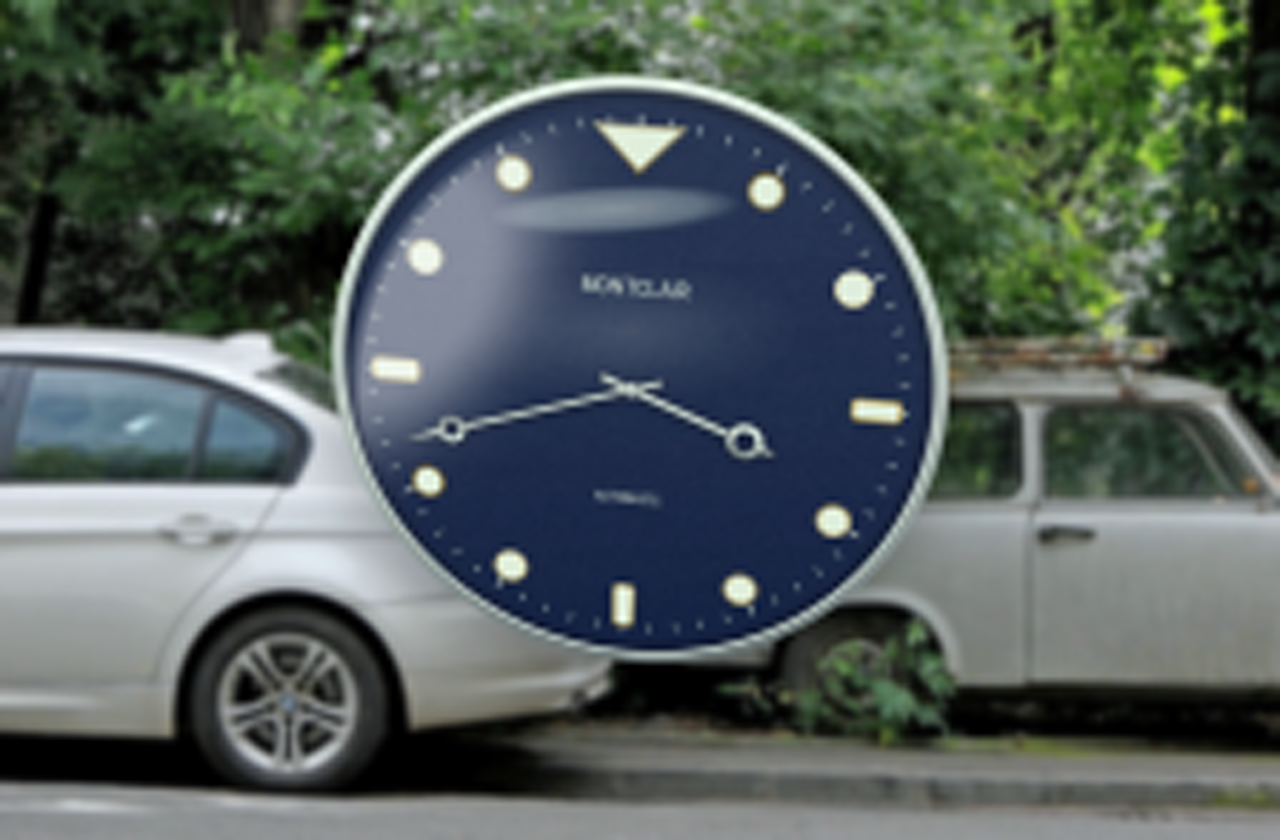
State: 3:42
